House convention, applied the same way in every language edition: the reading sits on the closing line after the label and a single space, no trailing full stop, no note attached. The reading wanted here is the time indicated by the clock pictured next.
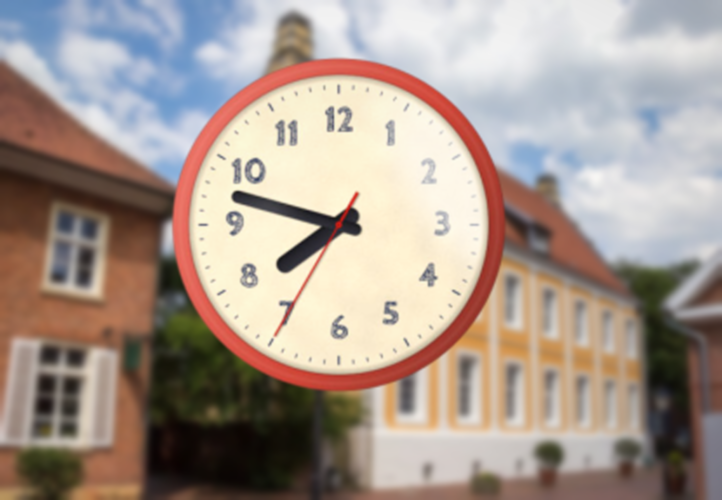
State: 7:47:35
